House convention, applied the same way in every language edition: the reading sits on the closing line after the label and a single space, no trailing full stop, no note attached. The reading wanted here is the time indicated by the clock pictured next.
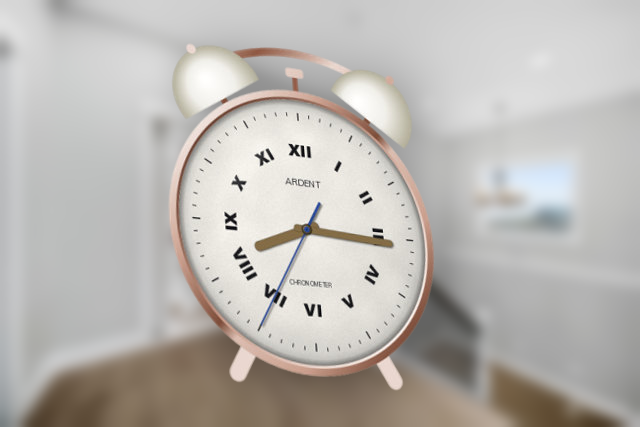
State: 8:15:35
